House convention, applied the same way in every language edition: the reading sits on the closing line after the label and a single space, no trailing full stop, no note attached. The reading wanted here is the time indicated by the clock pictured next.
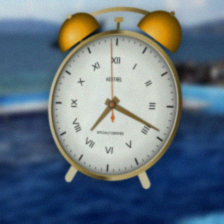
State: 7:18:59
